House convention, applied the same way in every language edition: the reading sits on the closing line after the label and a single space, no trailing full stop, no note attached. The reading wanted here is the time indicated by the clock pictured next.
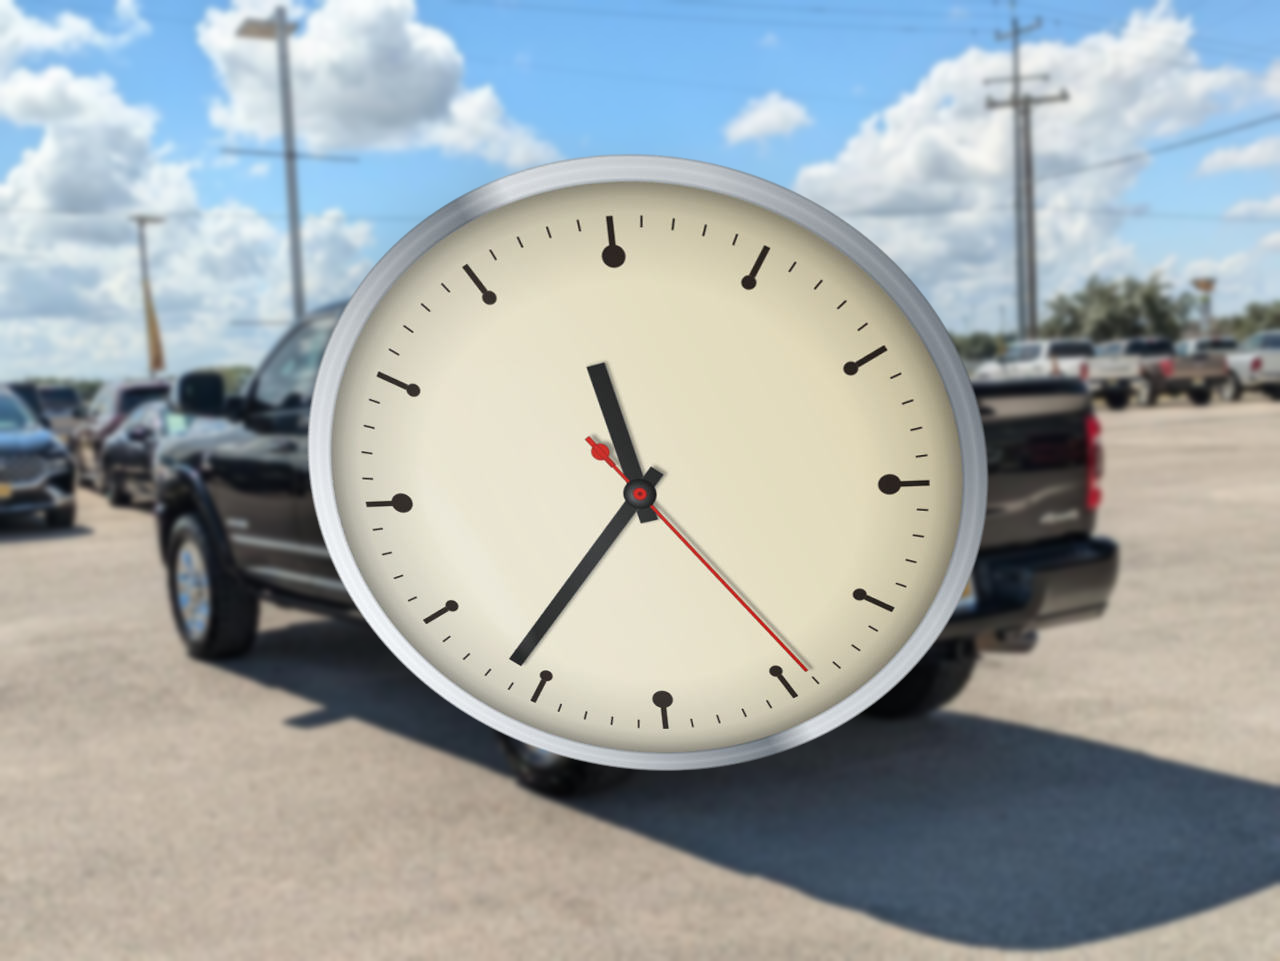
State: 11:36:24
